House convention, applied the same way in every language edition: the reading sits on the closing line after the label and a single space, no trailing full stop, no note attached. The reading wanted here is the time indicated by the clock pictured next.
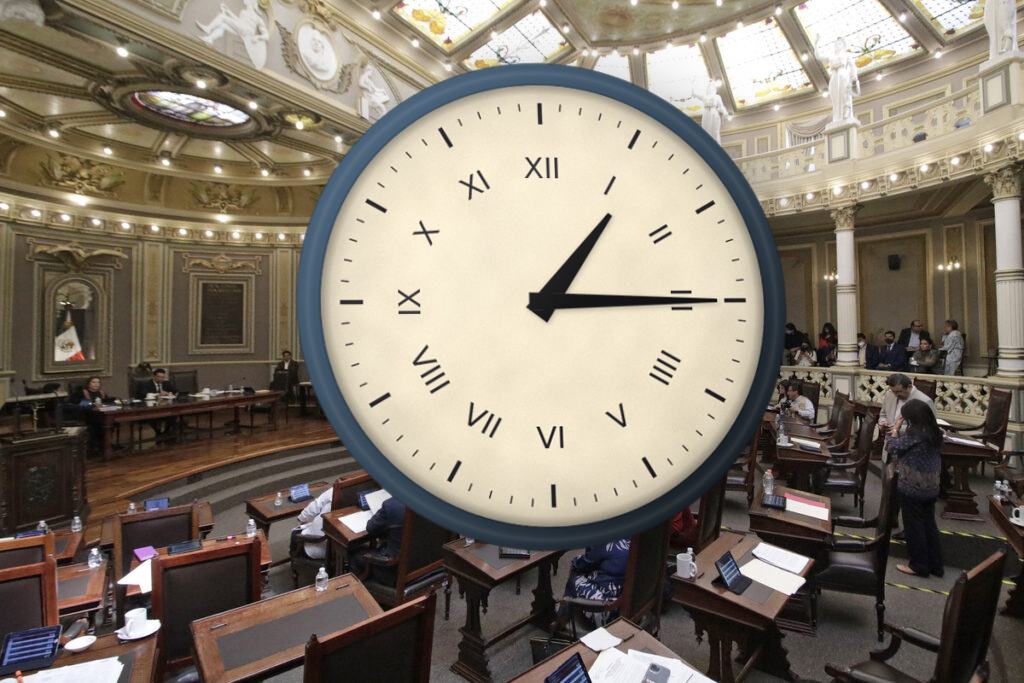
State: 1:15
